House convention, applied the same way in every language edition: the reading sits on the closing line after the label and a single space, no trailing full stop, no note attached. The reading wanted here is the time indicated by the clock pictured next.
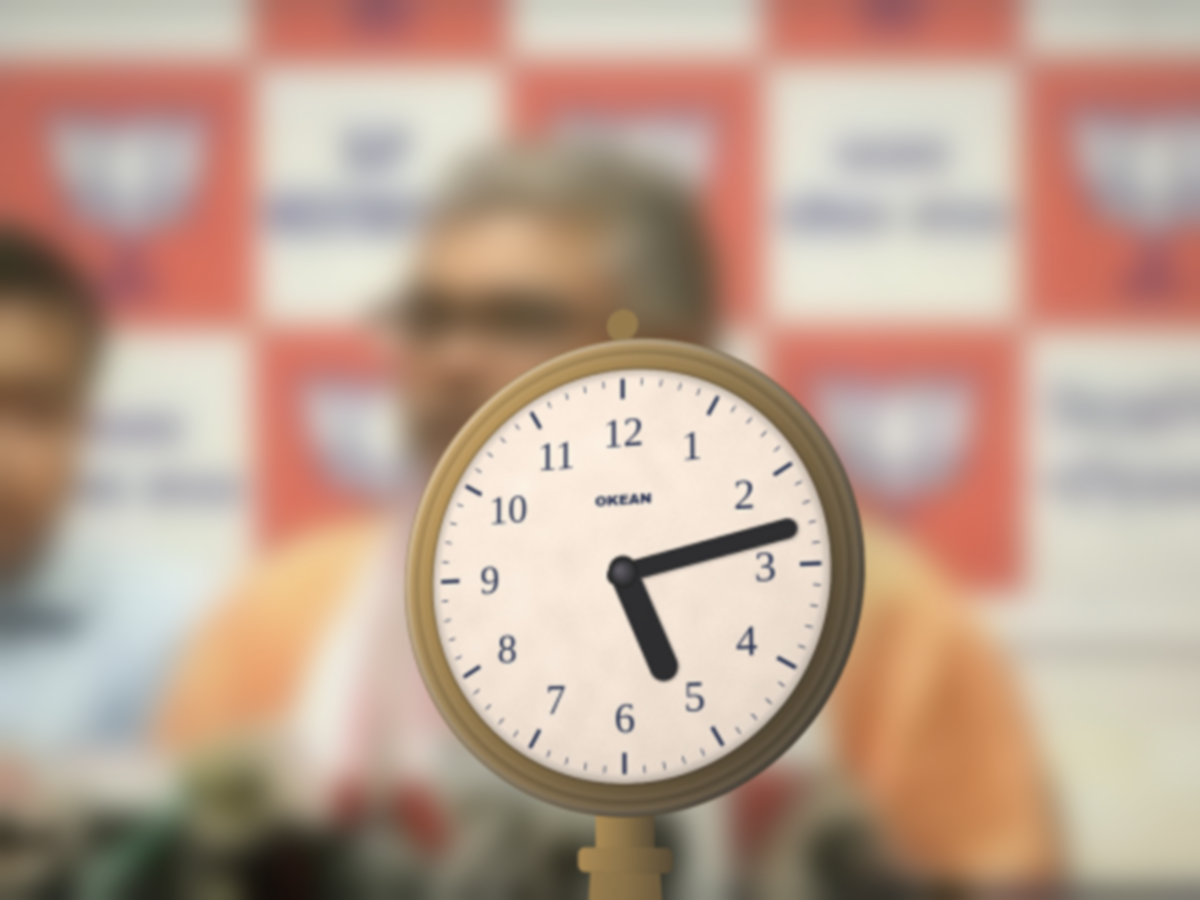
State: 5:13
